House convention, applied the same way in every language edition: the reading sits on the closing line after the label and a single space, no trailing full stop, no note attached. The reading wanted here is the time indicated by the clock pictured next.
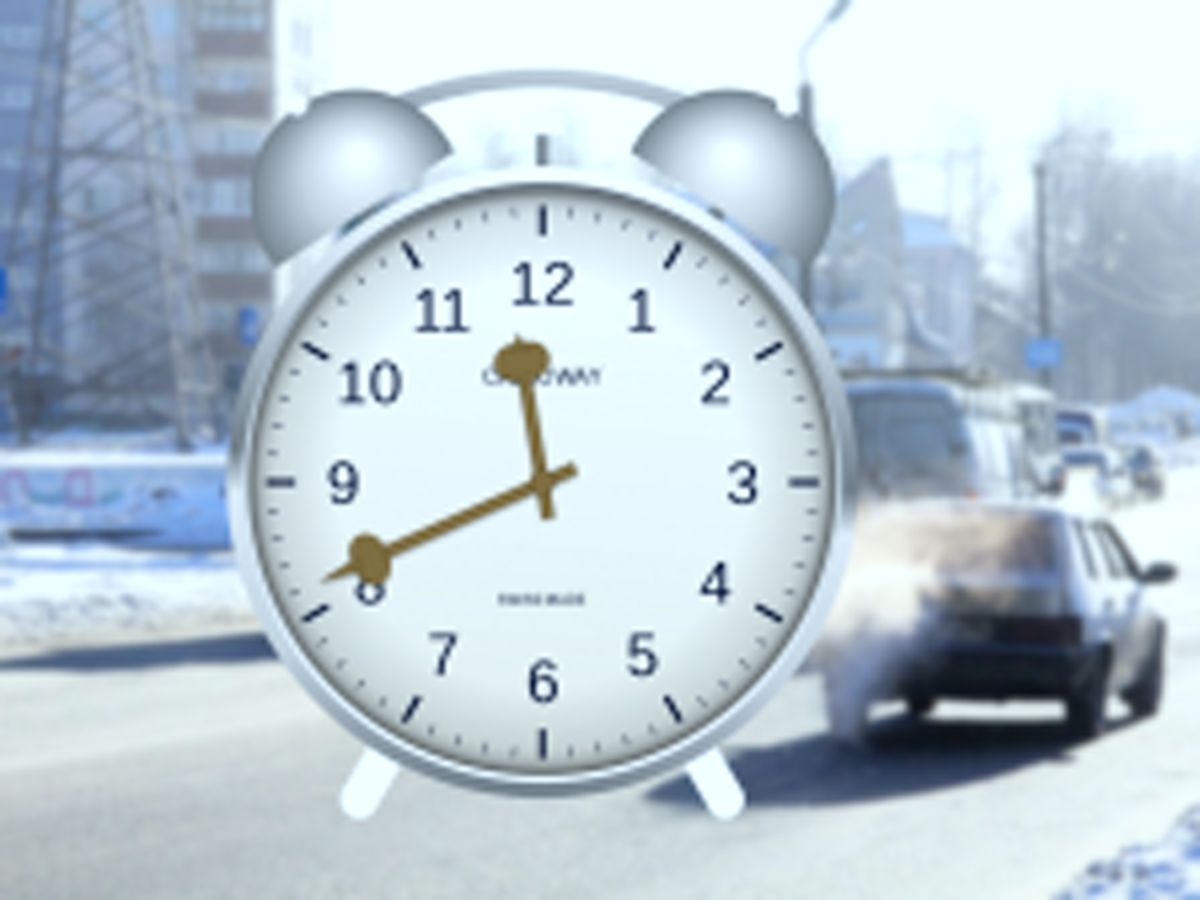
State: 11:41
